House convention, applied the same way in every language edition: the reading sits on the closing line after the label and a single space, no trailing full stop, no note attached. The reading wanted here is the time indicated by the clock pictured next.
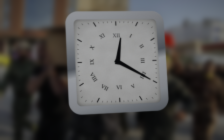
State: 12:20
